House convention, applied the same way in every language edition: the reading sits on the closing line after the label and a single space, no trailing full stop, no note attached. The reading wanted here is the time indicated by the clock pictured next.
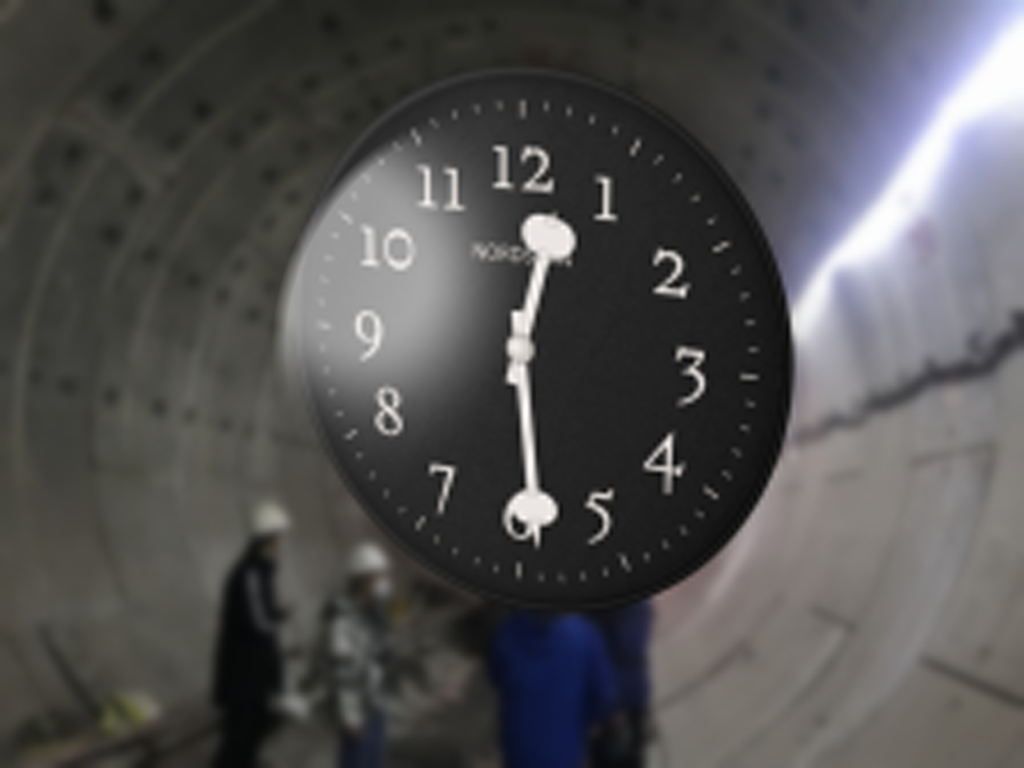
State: 12:29
